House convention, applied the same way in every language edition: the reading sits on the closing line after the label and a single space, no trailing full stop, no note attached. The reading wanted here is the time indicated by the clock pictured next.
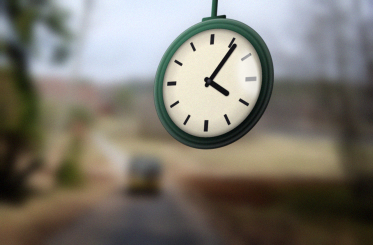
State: 4:06
